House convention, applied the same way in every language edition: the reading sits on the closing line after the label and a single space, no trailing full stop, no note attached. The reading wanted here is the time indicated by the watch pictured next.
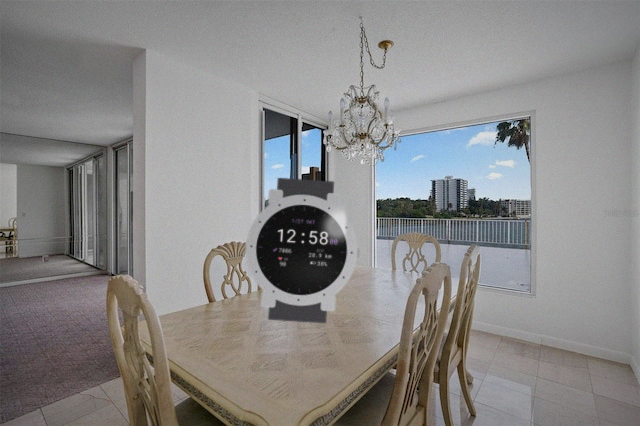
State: 12:58
